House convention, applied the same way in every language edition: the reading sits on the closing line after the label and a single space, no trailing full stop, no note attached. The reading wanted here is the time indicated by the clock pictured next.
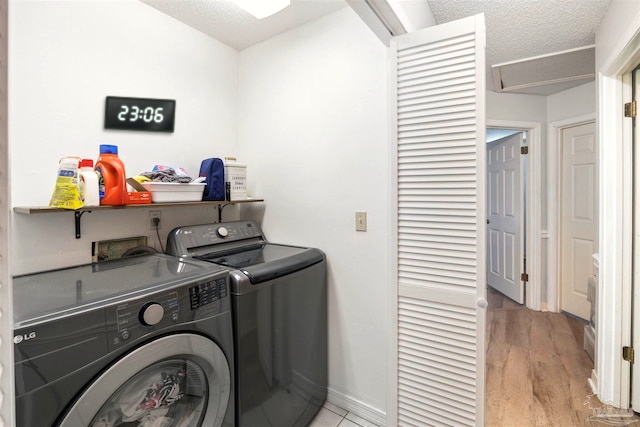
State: 23:06
